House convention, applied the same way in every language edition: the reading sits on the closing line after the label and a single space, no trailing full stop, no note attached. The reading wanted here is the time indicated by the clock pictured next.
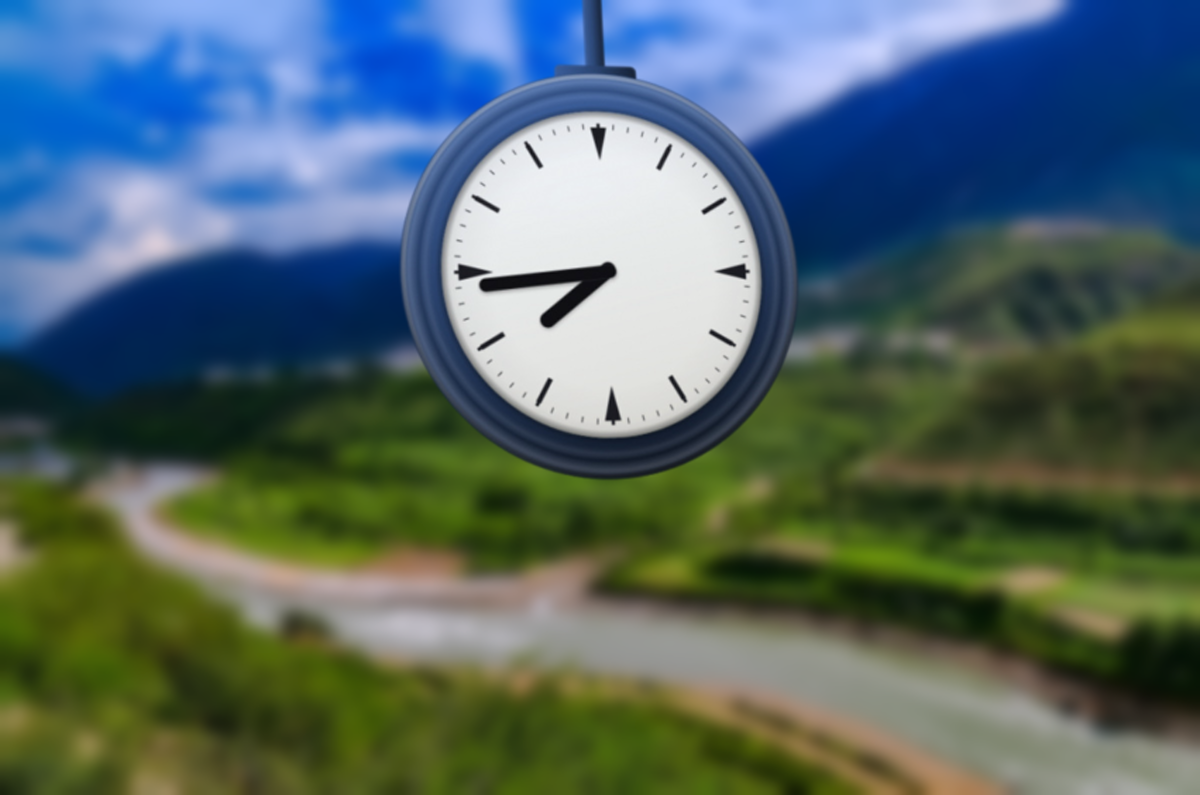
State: 7:44
